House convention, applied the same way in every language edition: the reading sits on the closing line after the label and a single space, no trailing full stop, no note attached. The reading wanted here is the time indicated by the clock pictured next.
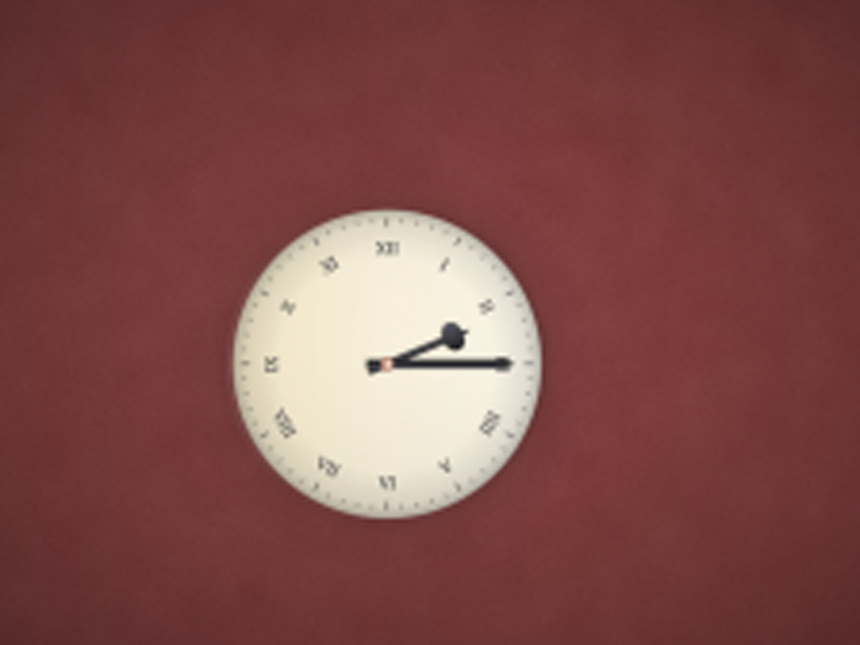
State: 2:15
